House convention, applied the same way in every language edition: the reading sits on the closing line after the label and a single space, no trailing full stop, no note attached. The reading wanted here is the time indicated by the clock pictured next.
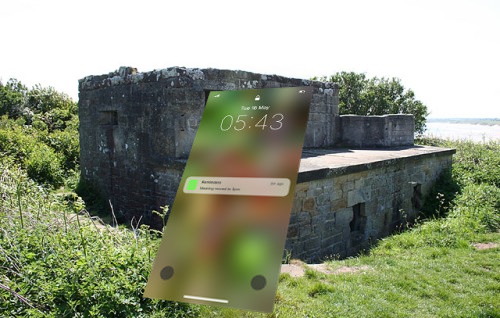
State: 5:43
